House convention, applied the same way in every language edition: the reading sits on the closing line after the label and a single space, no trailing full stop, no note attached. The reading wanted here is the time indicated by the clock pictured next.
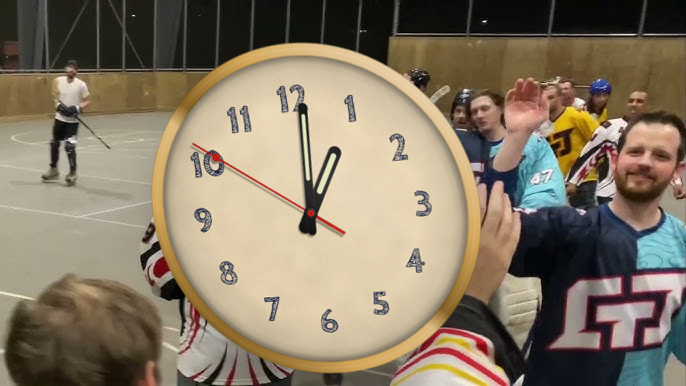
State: 1:00:51
